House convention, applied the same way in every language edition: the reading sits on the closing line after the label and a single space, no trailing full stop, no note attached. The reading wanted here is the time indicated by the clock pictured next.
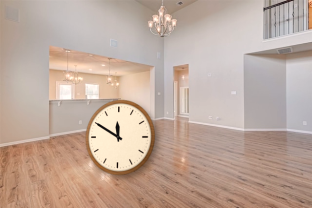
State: 11:50
